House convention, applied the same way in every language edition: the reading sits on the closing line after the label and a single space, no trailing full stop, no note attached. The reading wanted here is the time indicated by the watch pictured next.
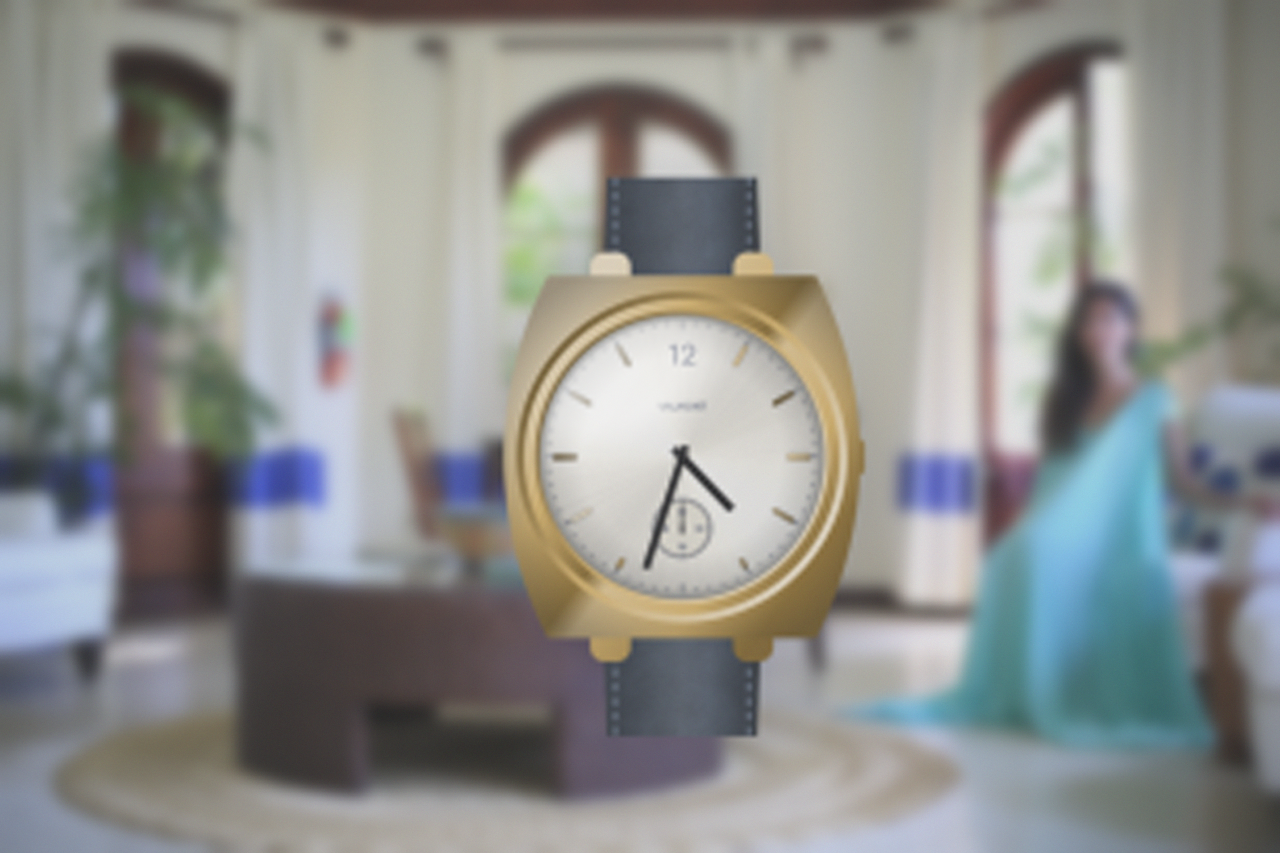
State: 4:33
